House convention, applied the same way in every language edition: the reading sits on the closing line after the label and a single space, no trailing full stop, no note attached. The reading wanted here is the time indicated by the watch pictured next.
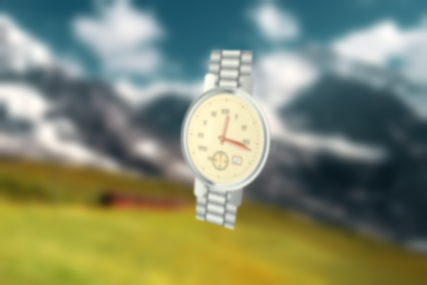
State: 12:17
